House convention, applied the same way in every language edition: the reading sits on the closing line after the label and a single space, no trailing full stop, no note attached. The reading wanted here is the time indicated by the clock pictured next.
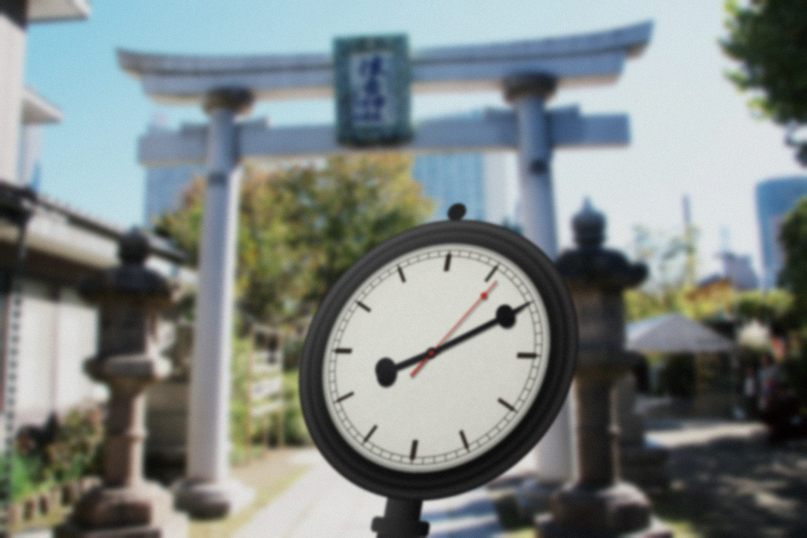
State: 8:10:06
